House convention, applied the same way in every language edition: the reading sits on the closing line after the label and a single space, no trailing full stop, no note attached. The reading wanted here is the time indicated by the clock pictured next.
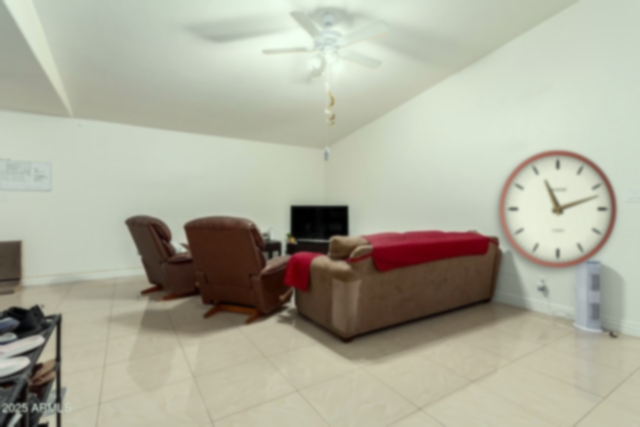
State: 11:12
